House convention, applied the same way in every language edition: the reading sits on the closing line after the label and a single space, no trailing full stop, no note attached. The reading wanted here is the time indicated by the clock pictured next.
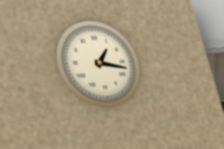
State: 1:17
